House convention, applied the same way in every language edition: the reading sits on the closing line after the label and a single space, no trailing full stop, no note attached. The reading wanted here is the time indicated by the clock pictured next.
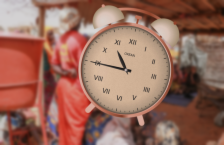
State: 10:45
